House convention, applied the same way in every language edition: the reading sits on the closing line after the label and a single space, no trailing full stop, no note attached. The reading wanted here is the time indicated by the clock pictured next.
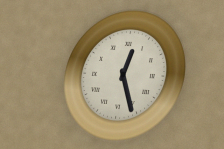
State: 12:26
